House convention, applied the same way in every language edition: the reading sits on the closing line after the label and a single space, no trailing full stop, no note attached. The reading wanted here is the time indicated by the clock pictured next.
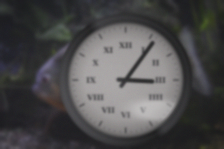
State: 3:06
